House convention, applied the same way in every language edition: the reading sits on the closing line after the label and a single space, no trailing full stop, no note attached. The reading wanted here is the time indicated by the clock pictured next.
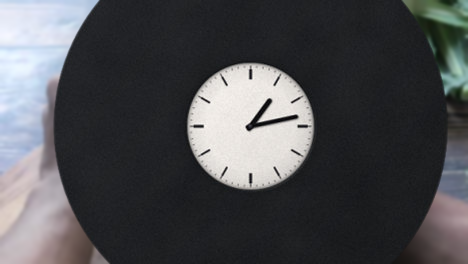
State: 1:13
